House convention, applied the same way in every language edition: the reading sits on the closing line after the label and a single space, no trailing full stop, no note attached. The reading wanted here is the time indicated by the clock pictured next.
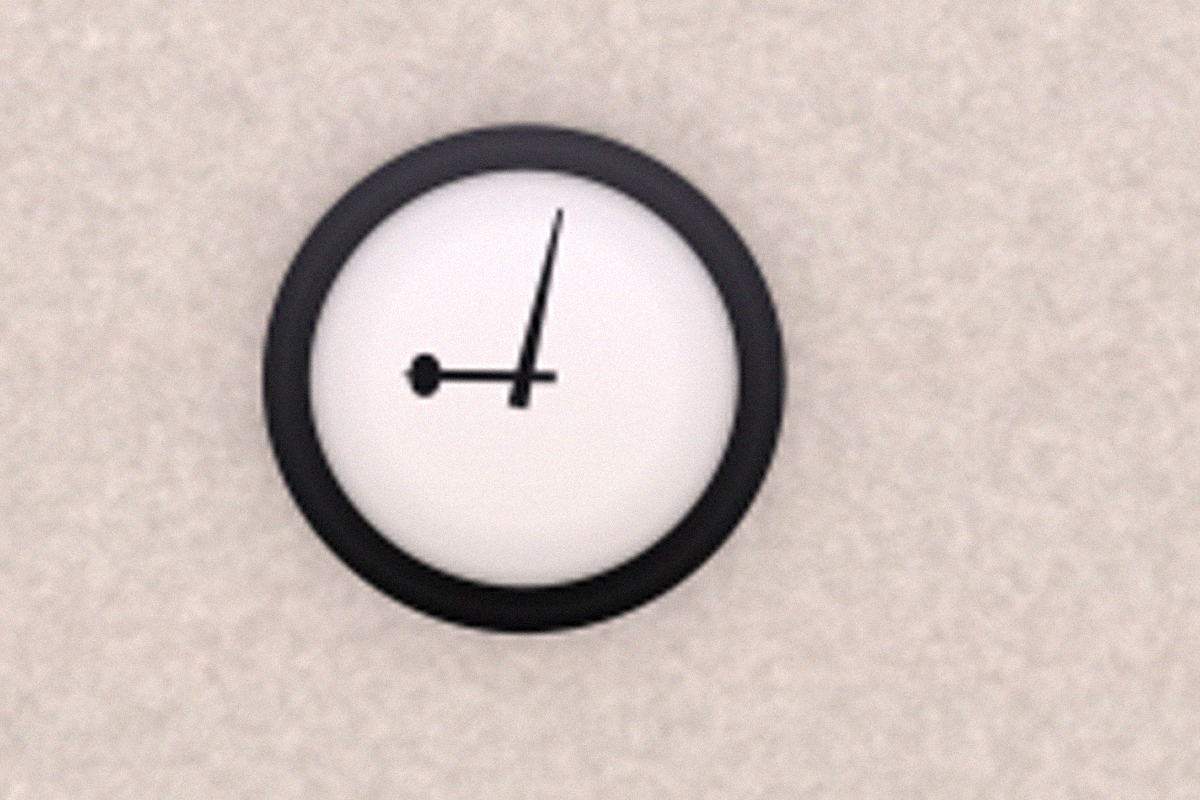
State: 9:02
